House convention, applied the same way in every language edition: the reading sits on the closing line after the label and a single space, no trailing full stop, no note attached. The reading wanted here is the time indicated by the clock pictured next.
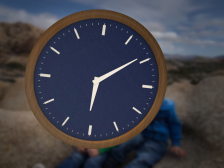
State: 6:09
